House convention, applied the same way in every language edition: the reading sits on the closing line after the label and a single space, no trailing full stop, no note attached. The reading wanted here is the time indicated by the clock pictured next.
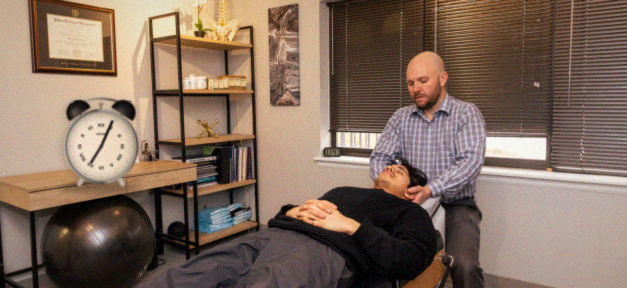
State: 7:04
